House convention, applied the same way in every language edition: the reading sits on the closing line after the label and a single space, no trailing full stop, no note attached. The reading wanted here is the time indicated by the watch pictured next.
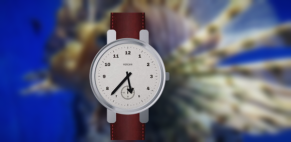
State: 5:37
